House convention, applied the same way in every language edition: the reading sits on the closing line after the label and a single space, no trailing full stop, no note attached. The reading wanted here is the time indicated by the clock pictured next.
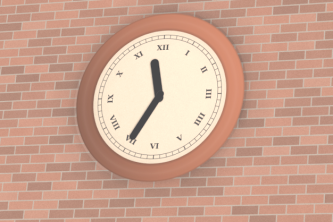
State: 11:35
